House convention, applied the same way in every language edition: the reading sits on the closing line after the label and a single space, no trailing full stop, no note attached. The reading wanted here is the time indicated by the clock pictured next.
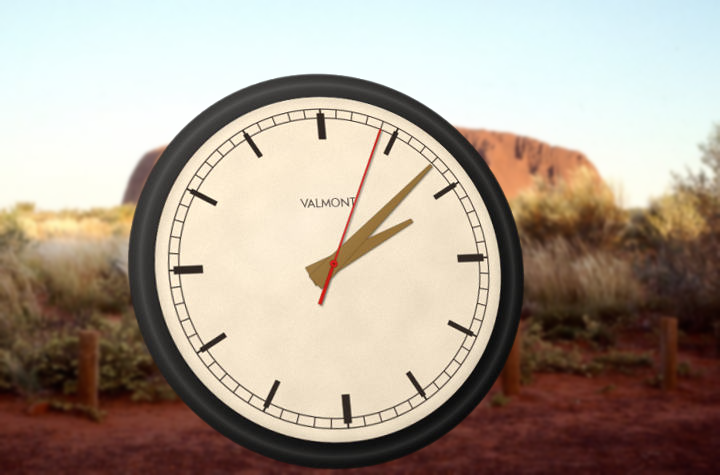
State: 2:08:04
